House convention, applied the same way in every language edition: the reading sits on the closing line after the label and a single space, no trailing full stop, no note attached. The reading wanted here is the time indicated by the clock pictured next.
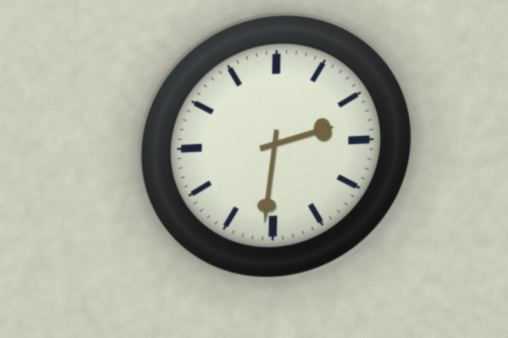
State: 2:31
